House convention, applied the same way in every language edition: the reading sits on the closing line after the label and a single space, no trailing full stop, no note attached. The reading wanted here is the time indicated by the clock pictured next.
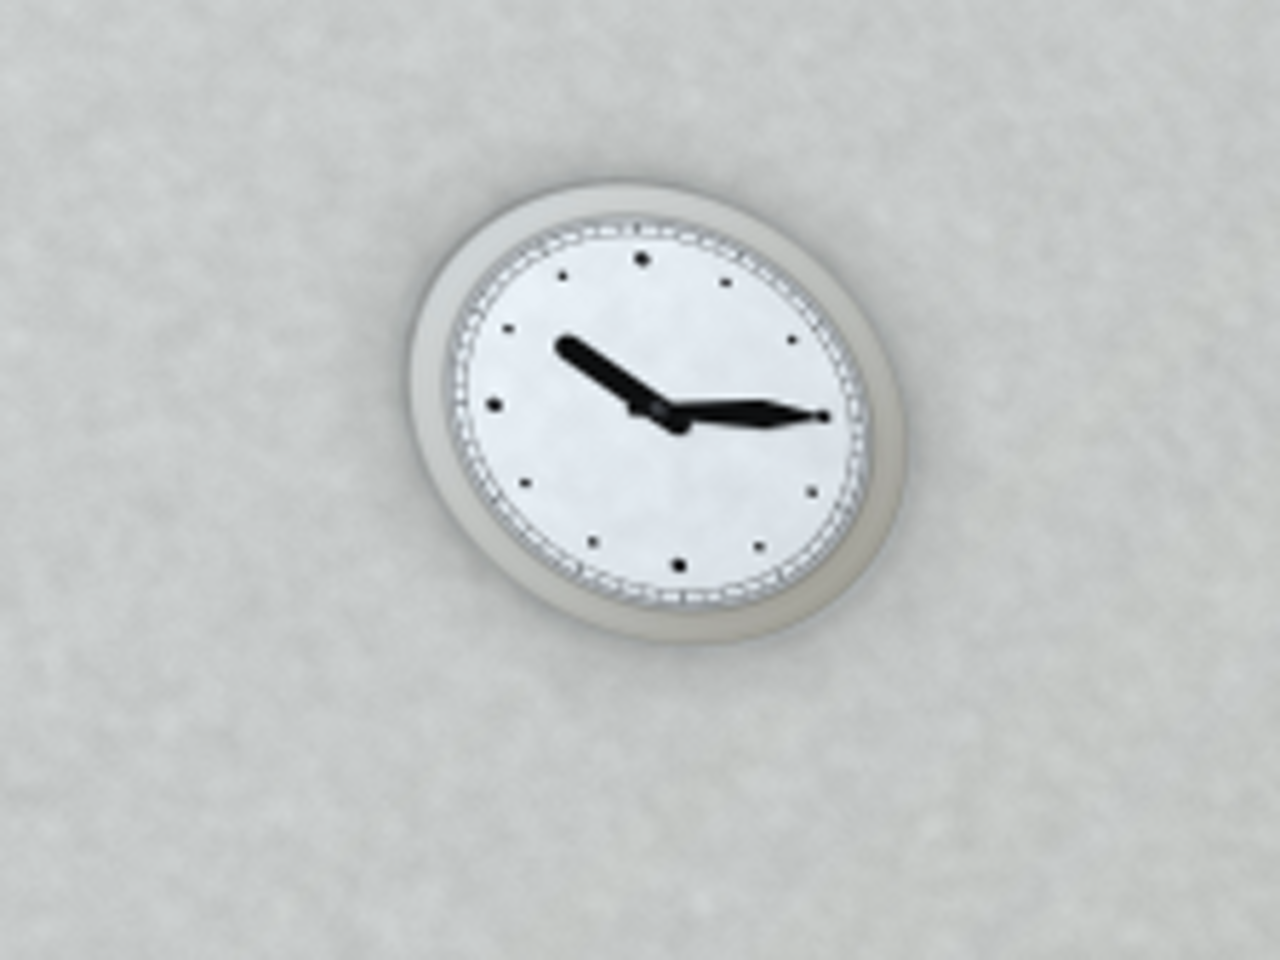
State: 10:15
